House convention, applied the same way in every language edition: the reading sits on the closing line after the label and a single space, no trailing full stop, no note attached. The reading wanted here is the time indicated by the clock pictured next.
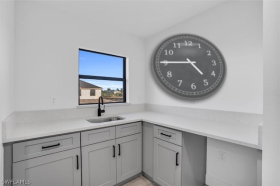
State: 4:45
